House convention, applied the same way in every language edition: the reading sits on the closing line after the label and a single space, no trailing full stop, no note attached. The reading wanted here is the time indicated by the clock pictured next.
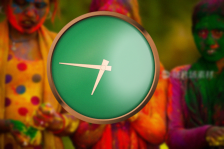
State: 6:46
